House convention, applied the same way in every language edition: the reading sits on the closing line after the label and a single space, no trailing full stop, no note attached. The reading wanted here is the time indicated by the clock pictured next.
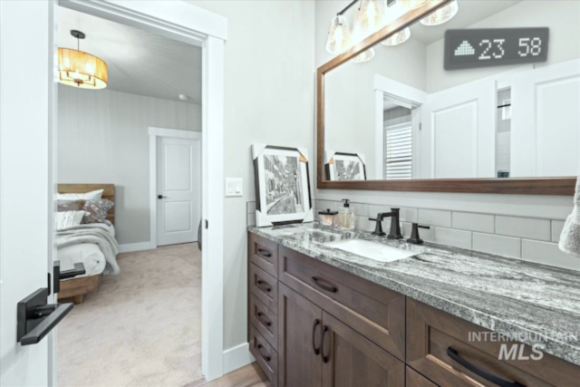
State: 23:58
